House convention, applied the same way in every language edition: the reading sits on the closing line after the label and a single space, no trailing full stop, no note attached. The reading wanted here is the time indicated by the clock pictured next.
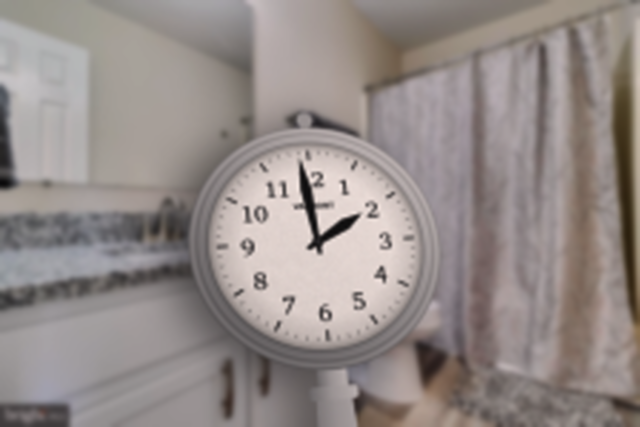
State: 1:59
